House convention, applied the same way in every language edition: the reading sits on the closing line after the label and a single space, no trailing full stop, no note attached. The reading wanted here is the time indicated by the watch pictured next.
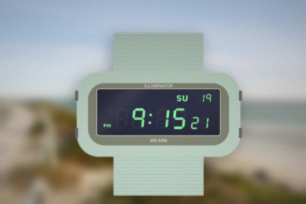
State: 9:15:21
